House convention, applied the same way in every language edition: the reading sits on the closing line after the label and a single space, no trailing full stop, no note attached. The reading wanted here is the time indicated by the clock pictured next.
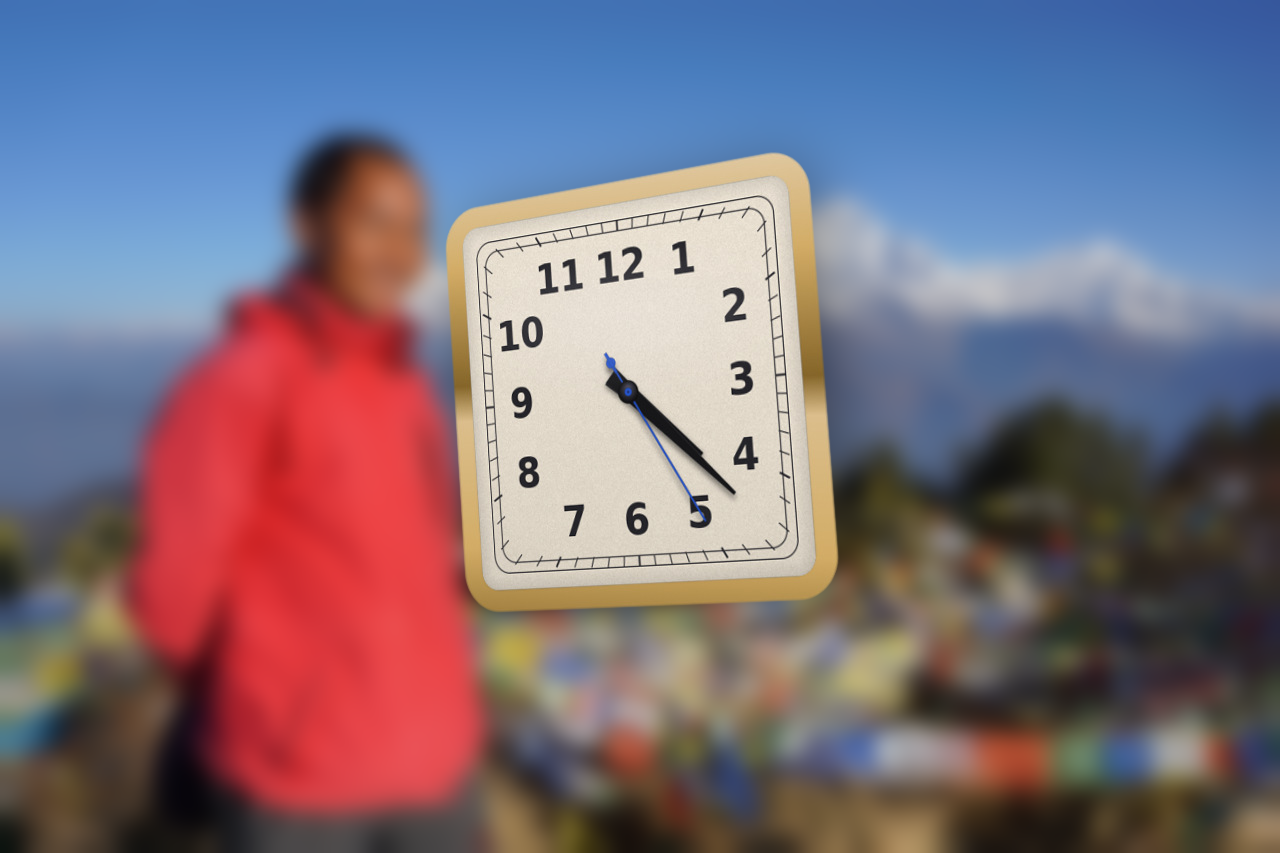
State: 4:22:25
